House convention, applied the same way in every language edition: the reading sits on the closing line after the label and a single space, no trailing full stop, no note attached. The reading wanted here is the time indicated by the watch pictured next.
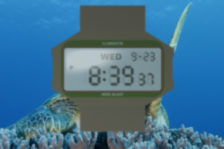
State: 8:39:37
